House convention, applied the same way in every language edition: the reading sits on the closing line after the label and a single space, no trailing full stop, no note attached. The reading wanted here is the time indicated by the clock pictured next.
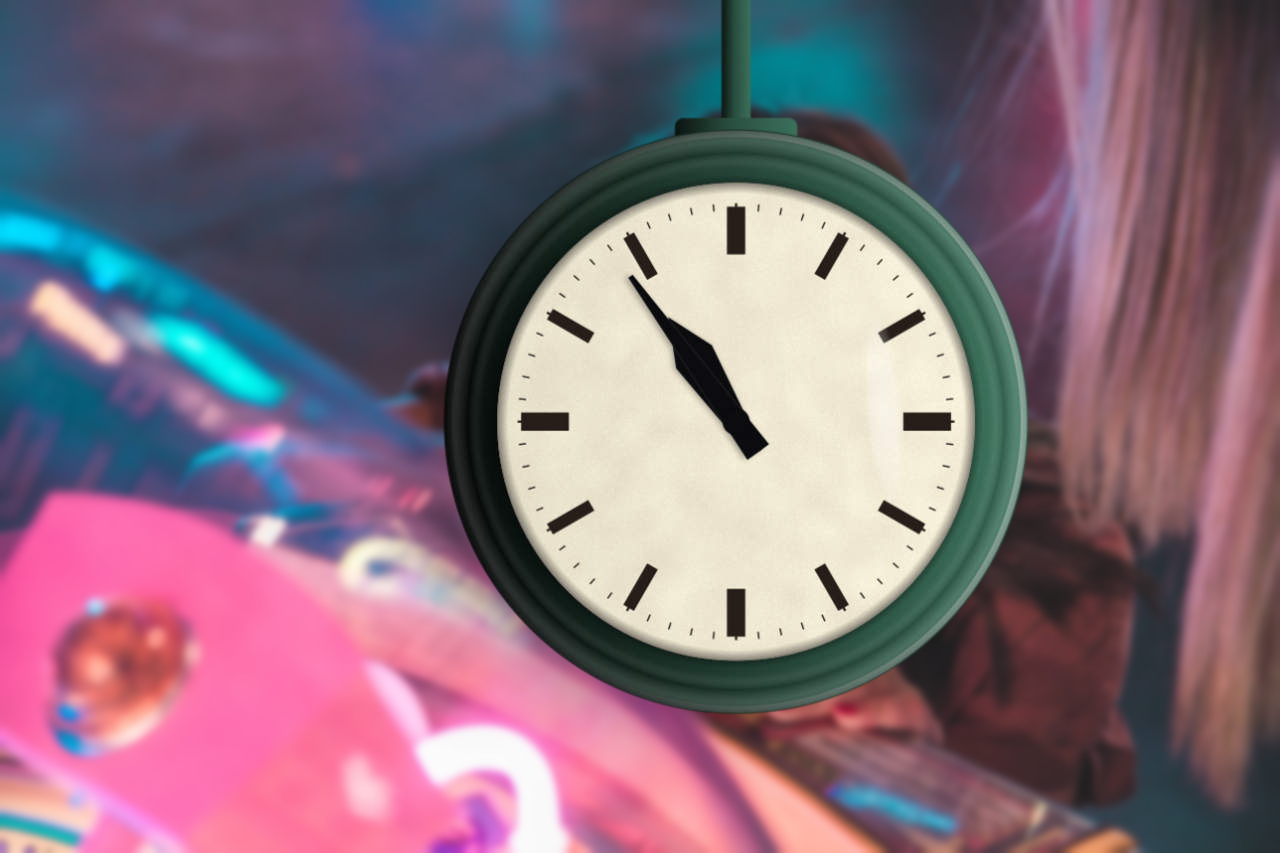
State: 10:54
